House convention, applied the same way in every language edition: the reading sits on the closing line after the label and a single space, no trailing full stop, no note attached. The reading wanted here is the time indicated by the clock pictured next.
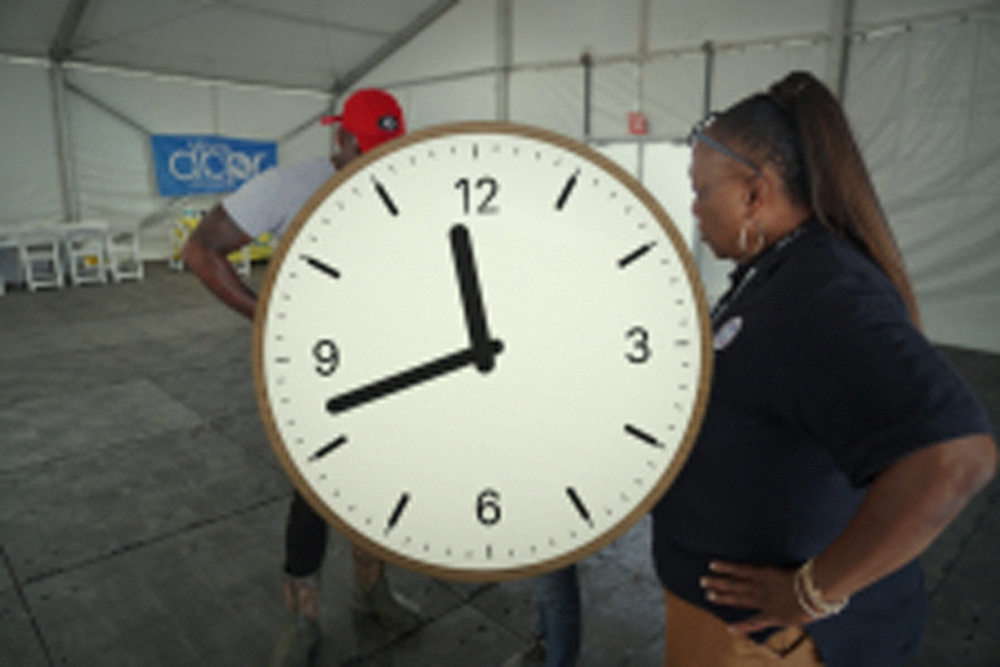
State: 11:42
